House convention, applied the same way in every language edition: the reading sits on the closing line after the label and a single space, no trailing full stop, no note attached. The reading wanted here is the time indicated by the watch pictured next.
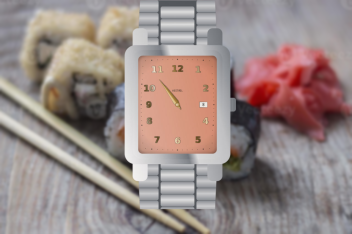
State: 10:54
